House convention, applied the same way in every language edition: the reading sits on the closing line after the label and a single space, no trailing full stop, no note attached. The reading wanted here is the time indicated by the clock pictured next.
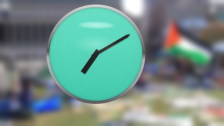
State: 7:10
